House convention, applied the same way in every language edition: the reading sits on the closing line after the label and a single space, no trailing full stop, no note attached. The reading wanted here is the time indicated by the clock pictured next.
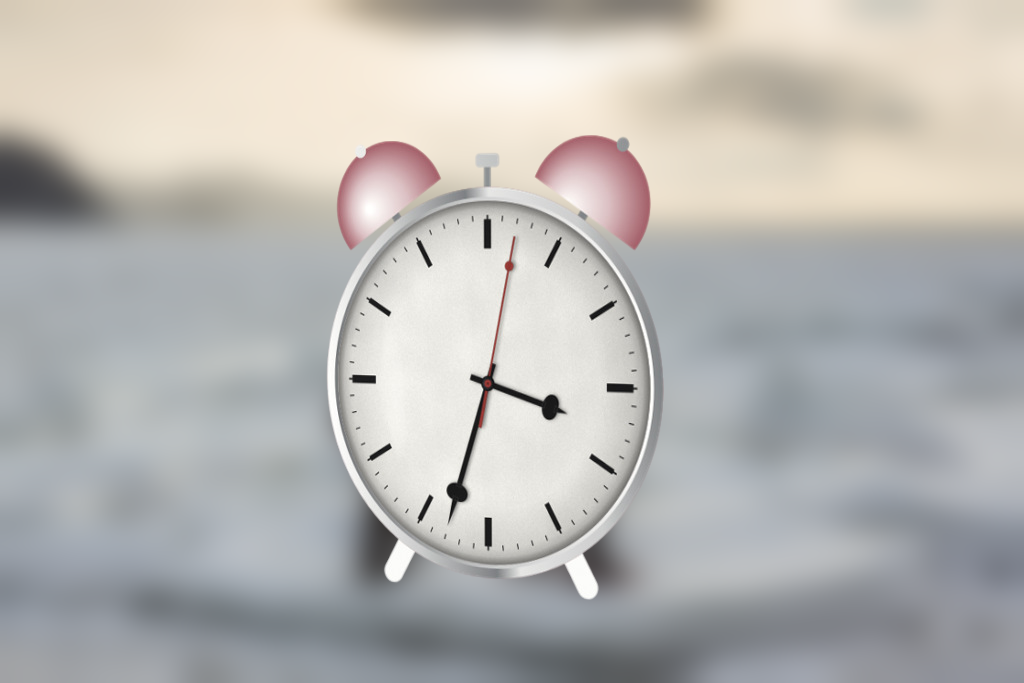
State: 3:33:02
